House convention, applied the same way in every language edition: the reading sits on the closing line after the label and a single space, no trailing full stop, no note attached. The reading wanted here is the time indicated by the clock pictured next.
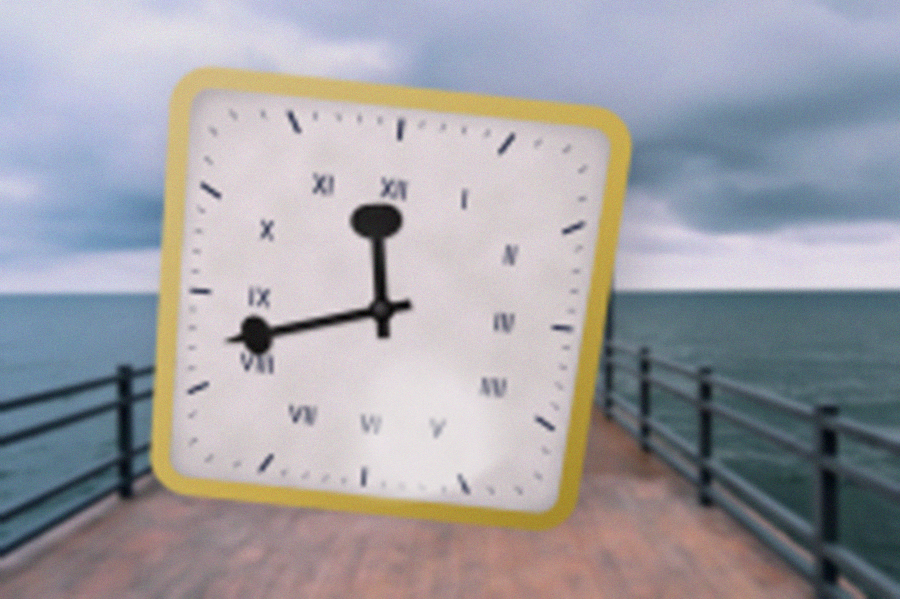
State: 11:42
